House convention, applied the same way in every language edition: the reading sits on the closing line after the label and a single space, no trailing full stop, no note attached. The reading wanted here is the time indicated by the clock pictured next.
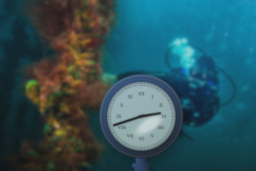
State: 2:42
